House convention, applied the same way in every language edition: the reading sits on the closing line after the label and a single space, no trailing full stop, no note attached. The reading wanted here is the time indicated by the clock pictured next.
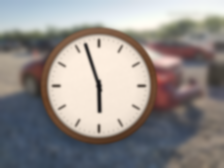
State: 5:57
